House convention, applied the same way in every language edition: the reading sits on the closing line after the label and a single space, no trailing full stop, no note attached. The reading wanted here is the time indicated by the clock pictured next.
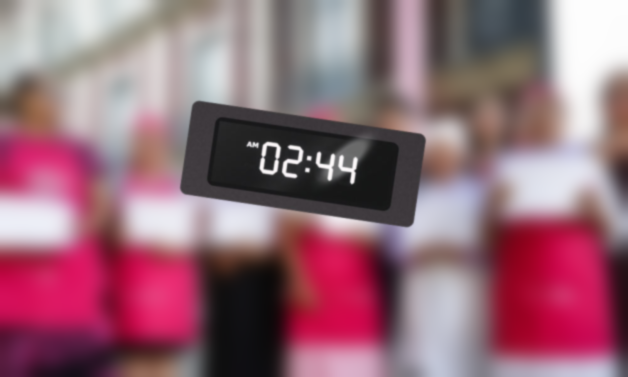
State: 2:44
